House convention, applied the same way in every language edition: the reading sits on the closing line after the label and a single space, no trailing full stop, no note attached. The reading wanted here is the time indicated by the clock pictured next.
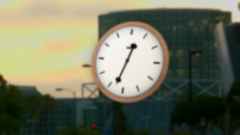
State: 12:33
